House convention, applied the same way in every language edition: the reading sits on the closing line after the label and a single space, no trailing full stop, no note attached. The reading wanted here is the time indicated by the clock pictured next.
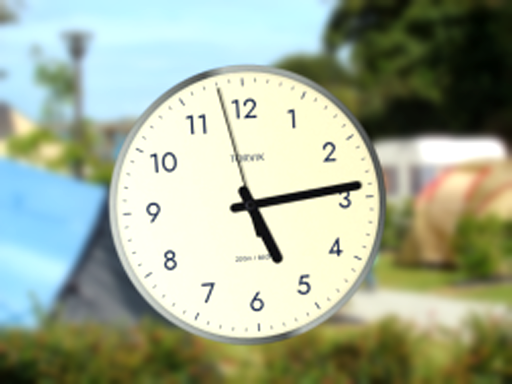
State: 5:13:58
